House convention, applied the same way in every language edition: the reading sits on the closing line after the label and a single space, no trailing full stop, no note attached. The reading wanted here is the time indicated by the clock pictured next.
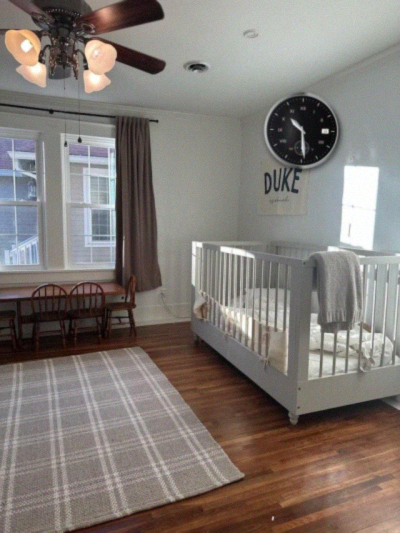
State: 10:29
